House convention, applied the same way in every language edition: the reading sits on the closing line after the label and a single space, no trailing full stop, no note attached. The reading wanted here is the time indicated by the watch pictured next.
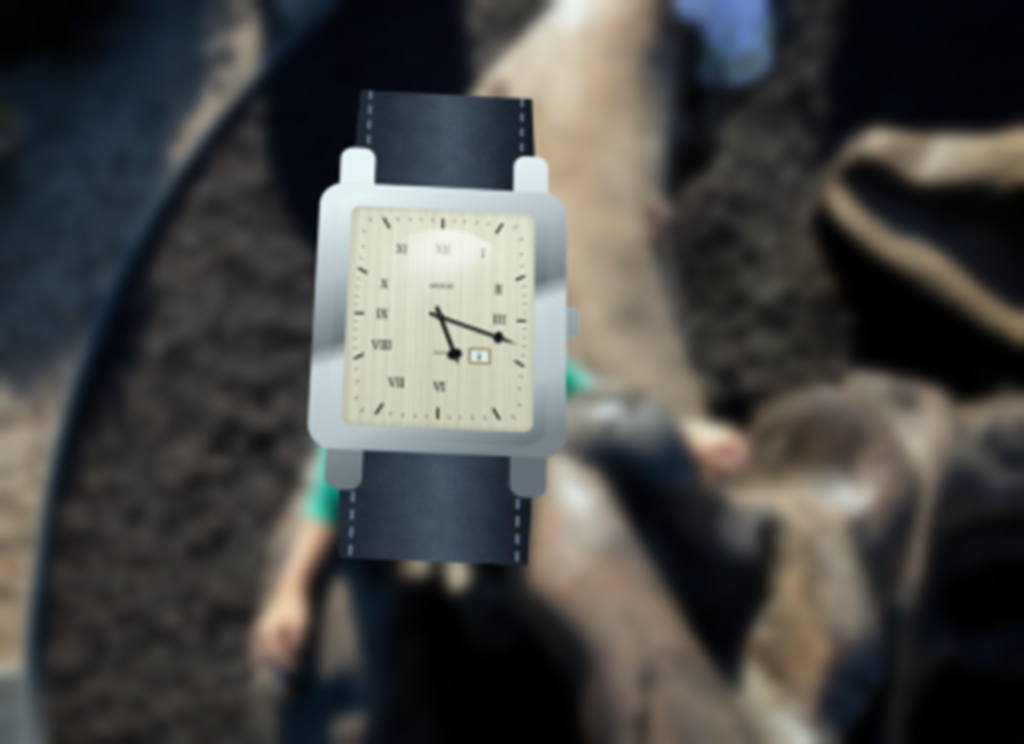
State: 5:18
